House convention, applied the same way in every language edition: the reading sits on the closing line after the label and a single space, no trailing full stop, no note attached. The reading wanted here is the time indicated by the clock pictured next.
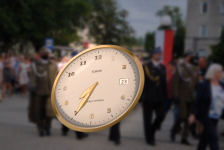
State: 7:35
